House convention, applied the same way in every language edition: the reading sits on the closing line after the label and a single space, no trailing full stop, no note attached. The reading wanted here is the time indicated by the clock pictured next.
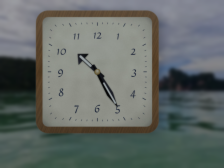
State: 10:25
